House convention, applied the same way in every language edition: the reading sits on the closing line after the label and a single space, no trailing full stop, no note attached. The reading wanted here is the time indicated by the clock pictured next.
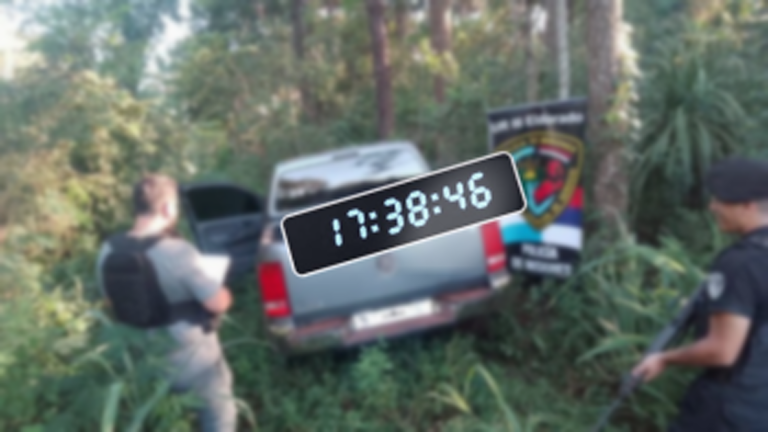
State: 17:38:46
